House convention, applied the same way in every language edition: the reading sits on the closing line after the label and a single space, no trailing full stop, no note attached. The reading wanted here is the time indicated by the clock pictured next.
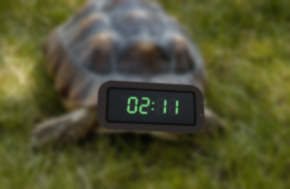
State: 2:11
